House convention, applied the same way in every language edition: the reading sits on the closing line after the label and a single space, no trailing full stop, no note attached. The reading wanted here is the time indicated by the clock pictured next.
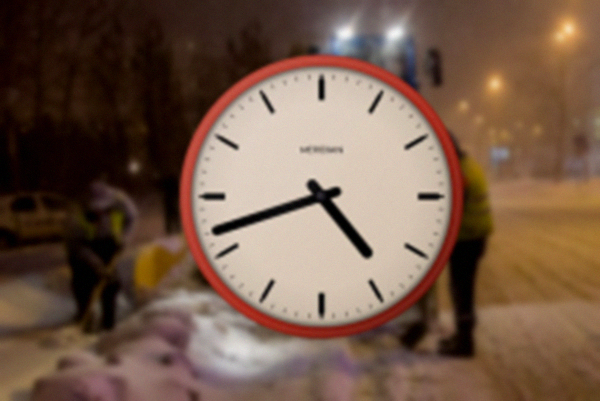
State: 4:42
